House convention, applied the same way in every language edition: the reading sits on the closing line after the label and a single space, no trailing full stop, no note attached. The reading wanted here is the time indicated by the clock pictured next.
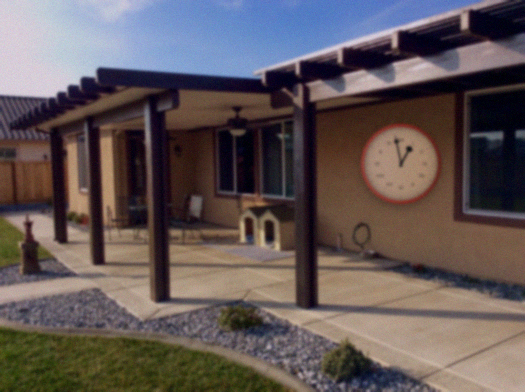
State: 12:58
